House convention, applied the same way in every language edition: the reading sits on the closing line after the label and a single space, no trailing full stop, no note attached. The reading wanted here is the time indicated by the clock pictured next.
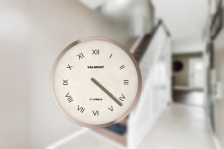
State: 4:22
